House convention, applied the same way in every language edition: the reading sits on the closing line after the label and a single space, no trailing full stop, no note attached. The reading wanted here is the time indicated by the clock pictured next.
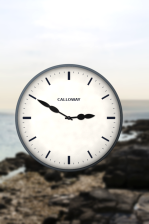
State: 2:50
